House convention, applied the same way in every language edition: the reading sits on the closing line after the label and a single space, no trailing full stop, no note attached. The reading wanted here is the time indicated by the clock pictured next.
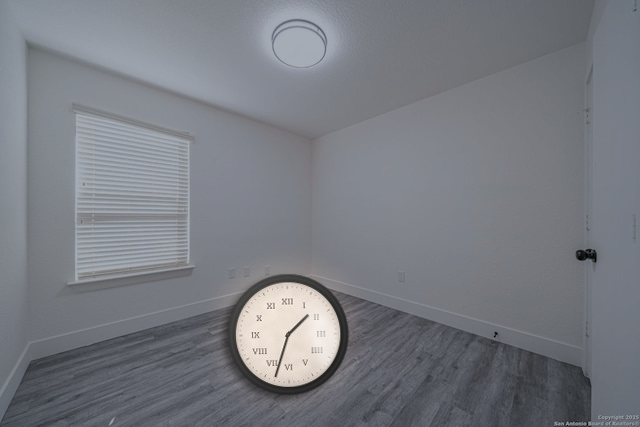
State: 1:33
